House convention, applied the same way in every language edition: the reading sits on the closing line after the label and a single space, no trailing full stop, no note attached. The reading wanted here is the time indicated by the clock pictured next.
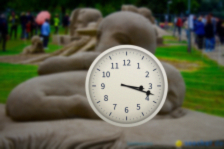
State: 3:18
